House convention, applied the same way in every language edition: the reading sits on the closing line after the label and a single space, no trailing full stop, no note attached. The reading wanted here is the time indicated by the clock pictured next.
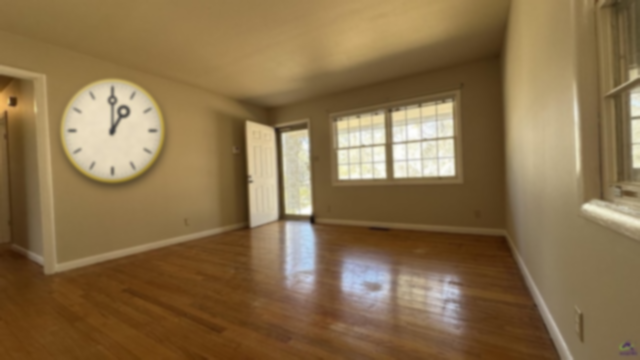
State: 1:00
